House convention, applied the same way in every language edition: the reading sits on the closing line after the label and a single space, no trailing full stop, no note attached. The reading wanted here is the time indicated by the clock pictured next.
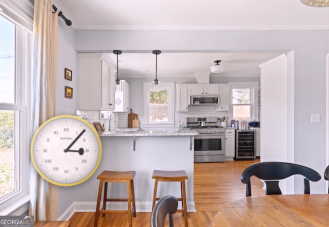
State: 3:07
